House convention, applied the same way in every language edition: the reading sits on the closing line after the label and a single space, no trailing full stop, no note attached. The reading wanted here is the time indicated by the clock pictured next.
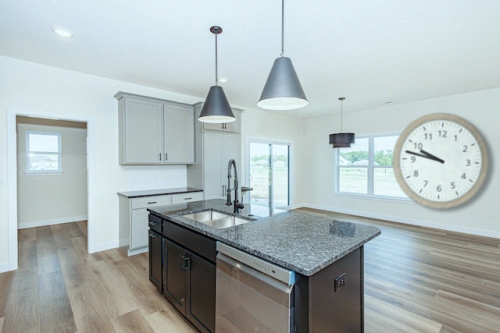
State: 9:47
